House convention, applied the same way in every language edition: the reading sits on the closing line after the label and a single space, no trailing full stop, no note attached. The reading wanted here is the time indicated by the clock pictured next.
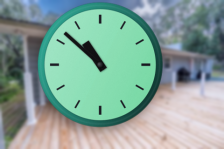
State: 10:52
